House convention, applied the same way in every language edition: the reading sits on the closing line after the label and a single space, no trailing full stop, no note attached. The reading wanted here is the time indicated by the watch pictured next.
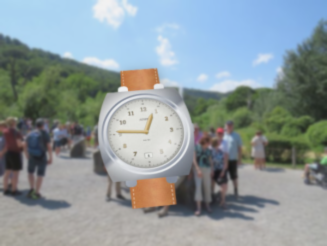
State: 12:46
